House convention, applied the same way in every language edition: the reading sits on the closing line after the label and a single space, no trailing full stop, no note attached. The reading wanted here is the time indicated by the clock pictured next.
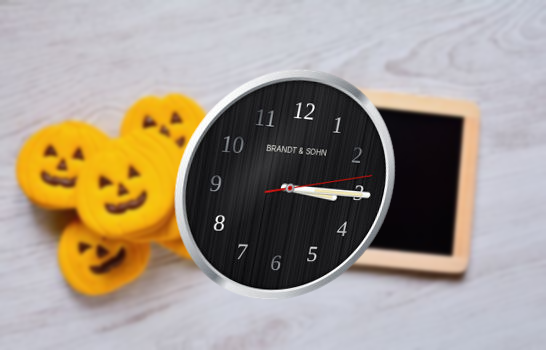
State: 3:15:13
